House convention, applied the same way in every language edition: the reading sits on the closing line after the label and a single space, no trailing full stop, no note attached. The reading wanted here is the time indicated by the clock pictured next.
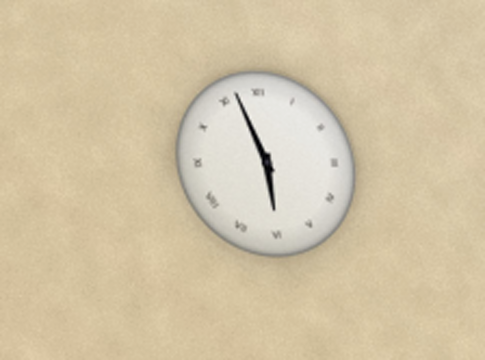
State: 5:57
